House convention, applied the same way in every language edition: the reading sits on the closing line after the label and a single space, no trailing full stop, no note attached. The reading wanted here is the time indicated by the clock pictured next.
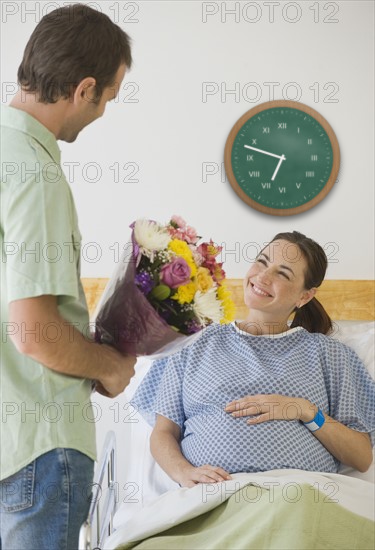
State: 6:48
